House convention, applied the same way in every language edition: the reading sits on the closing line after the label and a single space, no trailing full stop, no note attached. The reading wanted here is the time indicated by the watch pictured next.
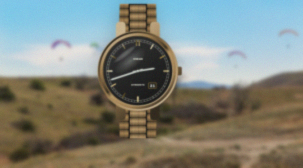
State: 2:42
